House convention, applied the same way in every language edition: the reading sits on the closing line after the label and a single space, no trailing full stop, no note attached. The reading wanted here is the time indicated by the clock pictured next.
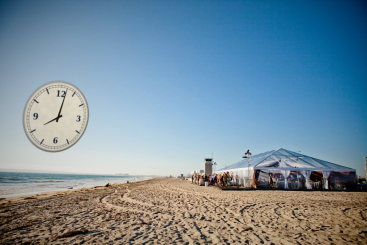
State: 8:02
